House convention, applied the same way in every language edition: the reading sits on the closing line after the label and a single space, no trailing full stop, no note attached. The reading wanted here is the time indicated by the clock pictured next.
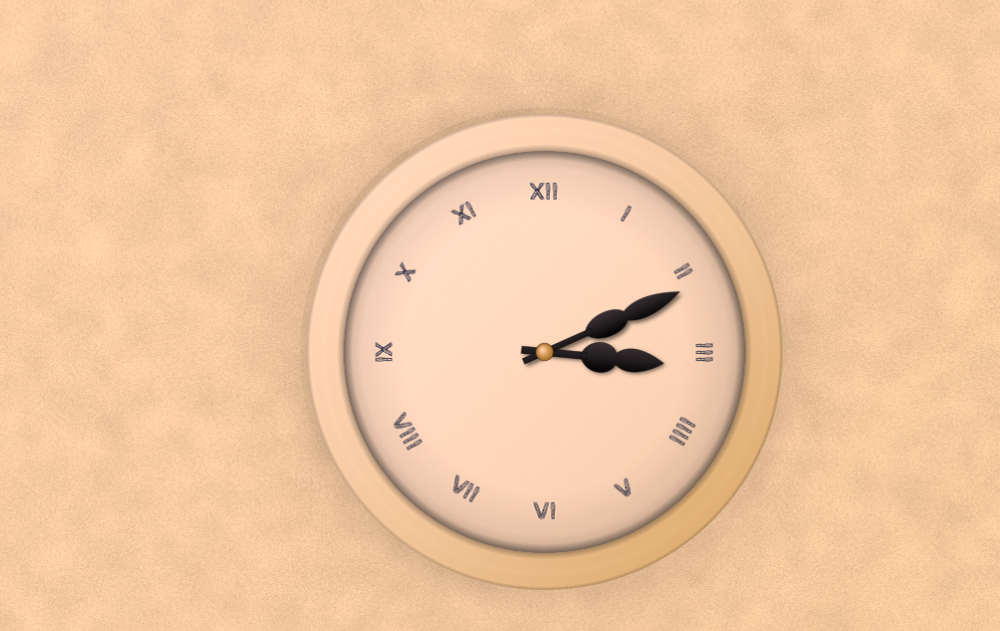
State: 3:11
